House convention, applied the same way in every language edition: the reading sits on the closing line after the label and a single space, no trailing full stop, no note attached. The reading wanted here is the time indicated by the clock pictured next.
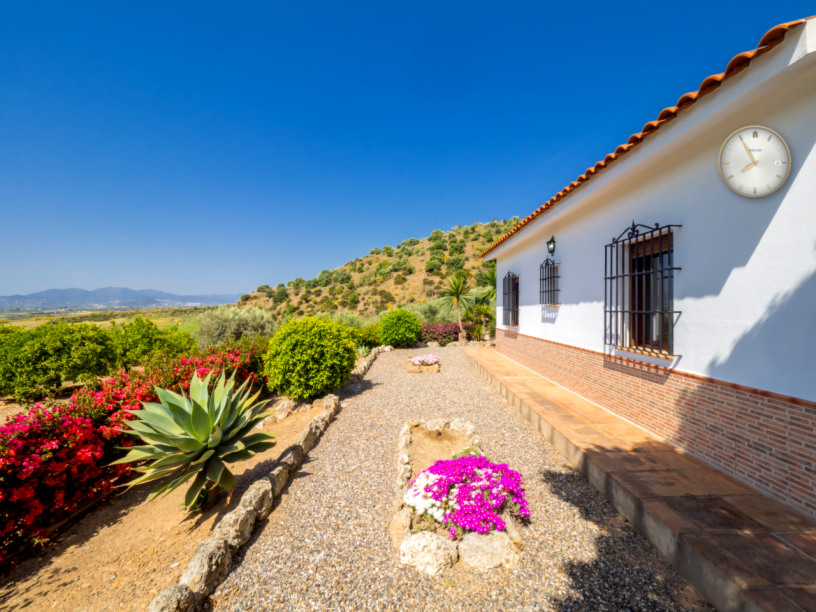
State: 7:55
